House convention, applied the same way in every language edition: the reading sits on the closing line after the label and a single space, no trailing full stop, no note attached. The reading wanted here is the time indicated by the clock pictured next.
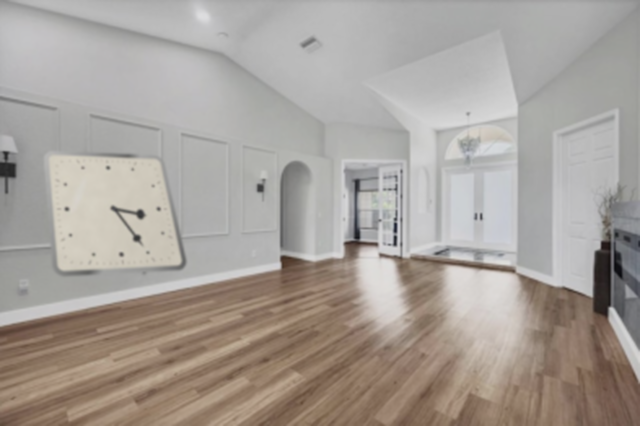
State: 3:25
